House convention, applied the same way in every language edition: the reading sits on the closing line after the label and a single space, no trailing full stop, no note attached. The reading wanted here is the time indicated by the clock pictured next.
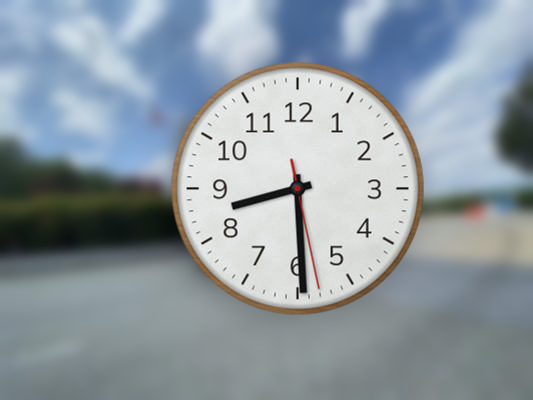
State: 8:29:28
